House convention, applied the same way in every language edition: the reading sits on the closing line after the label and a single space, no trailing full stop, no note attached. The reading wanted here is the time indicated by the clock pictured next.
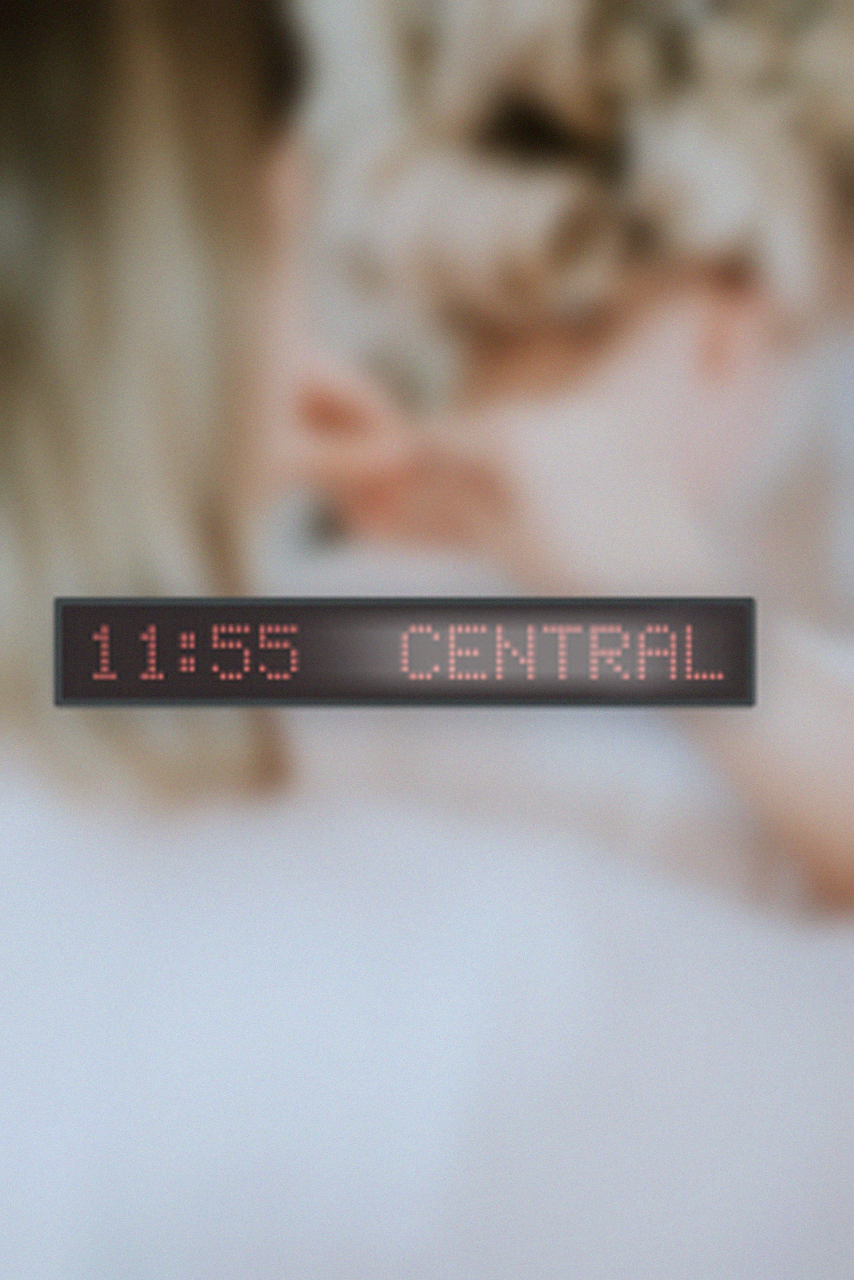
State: 11:55
